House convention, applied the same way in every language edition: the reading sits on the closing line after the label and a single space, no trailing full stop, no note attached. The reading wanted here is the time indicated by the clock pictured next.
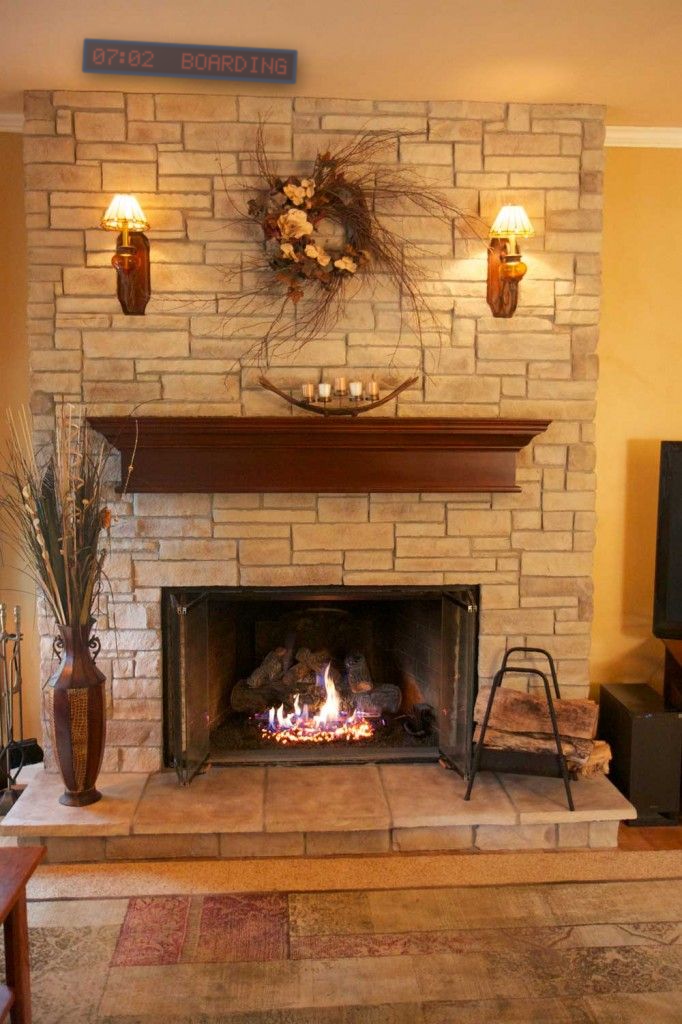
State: 7:02
